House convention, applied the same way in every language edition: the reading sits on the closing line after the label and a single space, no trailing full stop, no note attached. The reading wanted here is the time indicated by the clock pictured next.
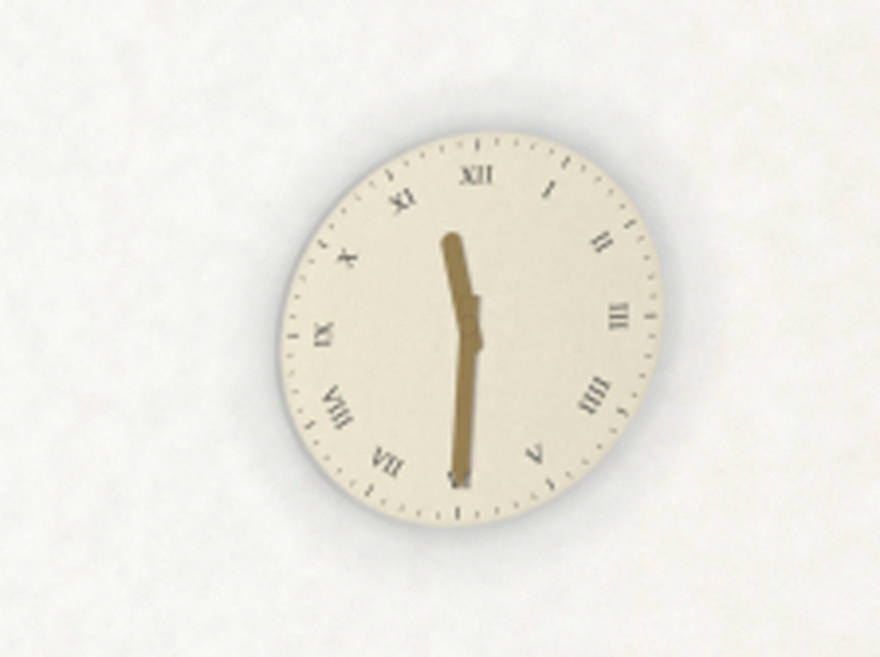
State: 11:30
